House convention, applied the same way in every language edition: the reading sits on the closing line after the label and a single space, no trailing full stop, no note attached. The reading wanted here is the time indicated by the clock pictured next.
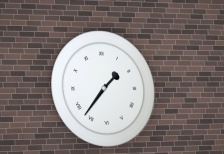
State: 1:37
